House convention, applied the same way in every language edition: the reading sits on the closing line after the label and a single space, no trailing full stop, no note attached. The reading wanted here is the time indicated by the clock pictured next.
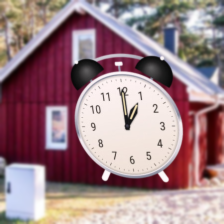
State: 1:00
